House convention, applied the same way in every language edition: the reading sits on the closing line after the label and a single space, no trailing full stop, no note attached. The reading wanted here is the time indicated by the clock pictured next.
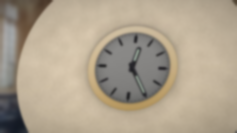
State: 12:25
